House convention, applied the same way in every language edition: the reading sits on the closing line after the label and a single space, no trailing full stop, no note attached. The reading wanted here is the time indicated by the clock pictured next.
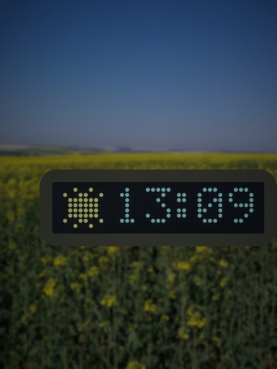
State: 13:09
